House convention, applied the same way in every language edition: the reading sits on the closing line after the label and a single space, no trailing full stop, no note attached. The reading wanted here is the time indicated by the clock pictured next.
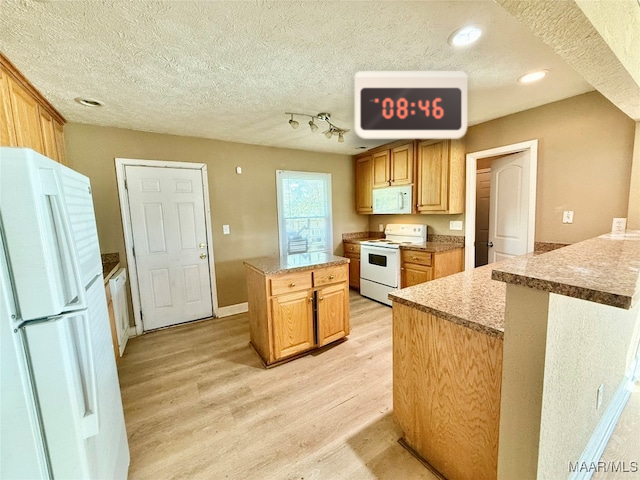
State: 8:46
